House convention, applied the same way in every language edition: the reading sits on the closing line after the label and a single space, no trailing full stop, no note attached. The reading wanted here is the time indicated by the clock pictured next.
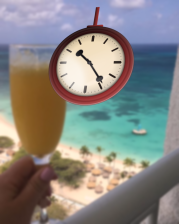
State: 10:24
